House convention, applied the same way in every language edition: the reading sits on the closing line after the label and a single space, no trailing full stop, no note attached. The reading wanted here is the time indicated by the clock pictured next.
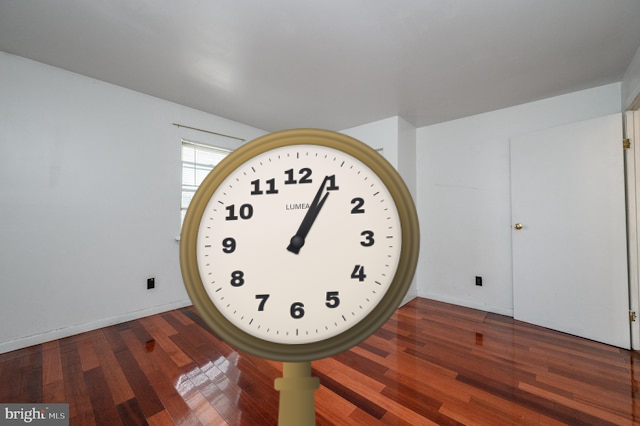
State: 1:04
